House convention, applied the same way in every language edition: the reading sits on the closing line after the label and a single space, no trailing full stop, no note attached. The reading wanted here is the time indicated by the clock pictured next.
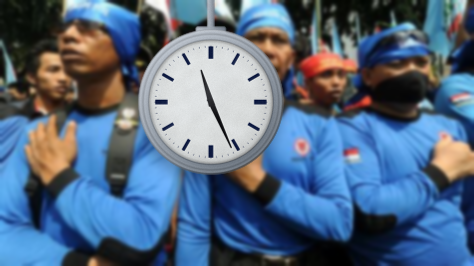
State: 11:26
